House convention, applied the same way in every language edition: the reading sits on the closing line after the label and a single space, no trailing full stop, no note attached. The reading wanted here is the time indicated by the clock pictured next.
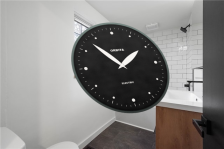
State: 1:53
